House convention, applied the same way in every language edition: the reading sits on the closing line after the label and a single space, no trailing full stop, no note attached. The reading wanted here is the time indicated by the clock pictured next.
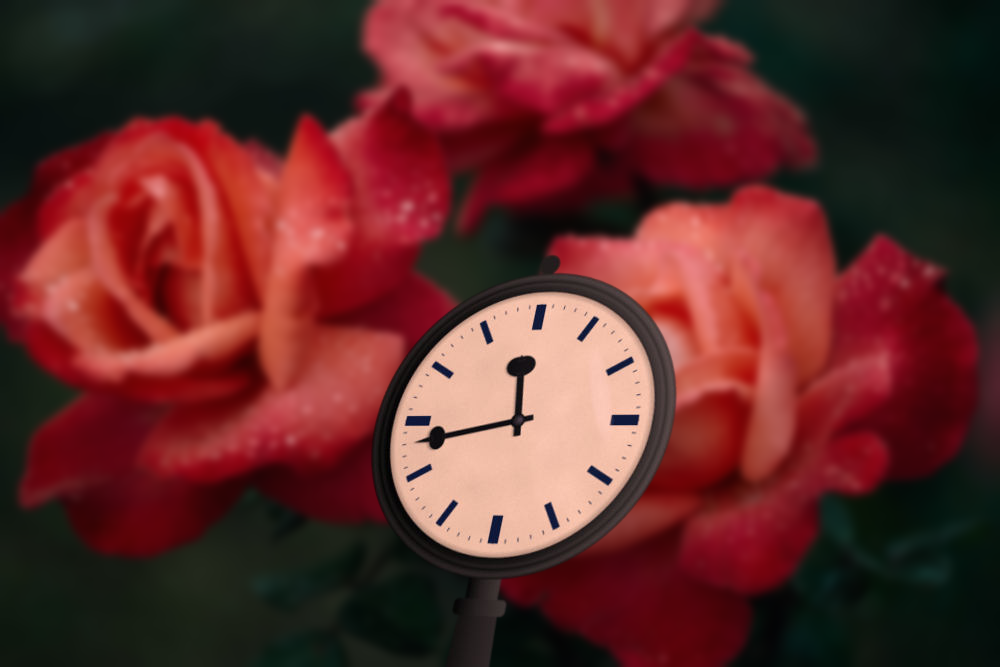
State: 11:43
